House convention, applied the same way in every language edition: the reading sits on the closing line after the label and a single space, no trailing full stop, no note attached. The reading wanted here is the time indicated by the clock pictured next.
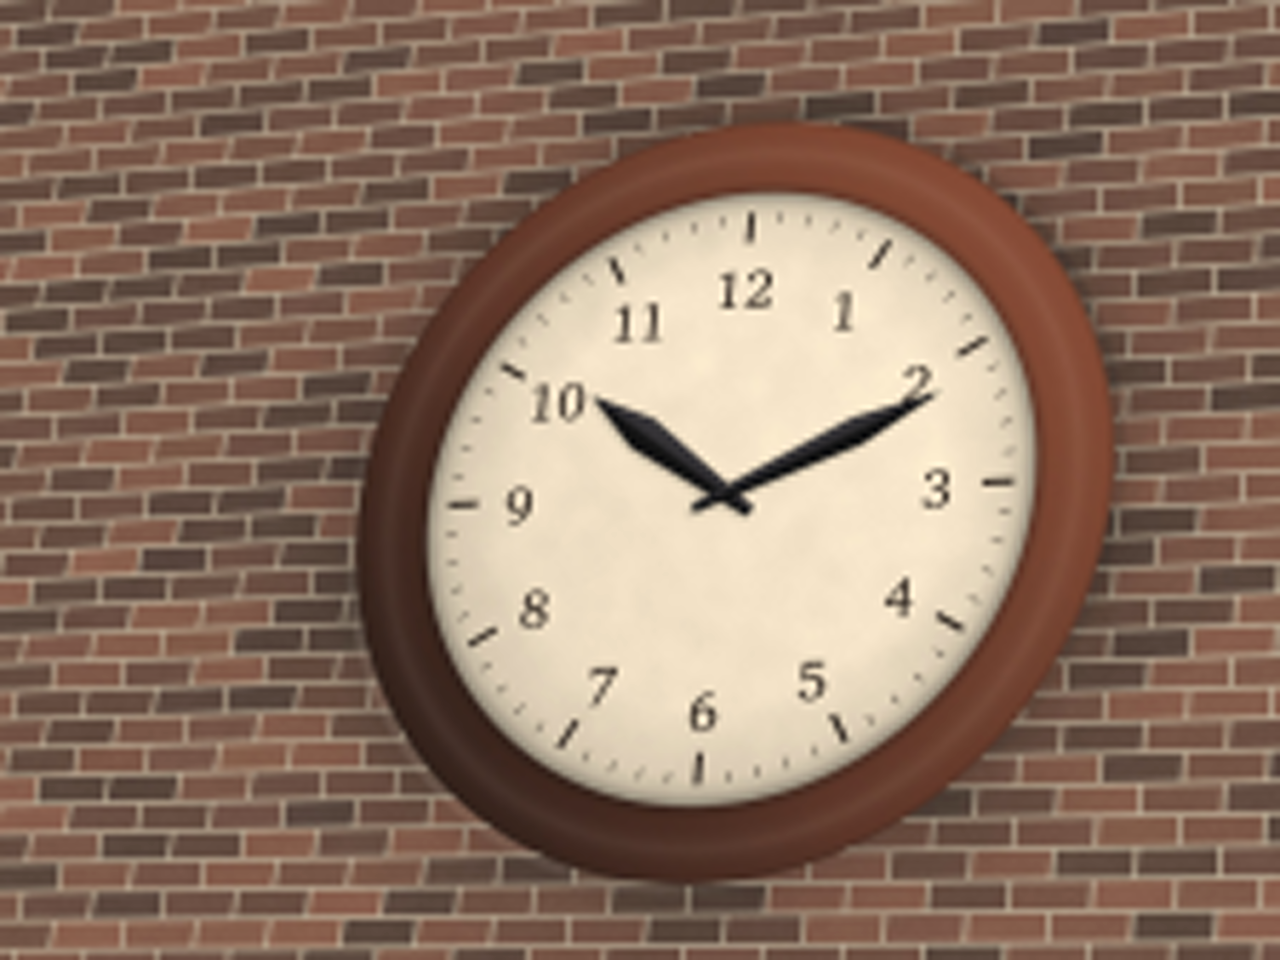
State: 10:11
